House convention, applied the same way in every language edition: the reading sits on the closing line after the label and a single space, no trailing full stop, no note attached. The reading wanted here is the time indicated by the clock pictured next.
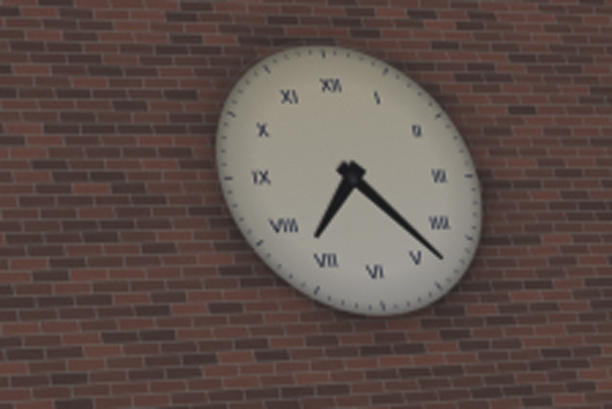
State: 7:23
